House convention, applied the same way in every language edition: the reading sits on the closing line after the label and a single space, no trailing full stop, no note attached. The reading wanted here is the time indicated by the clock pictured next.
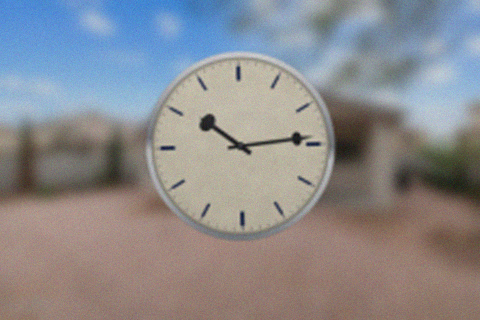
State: 10:14
